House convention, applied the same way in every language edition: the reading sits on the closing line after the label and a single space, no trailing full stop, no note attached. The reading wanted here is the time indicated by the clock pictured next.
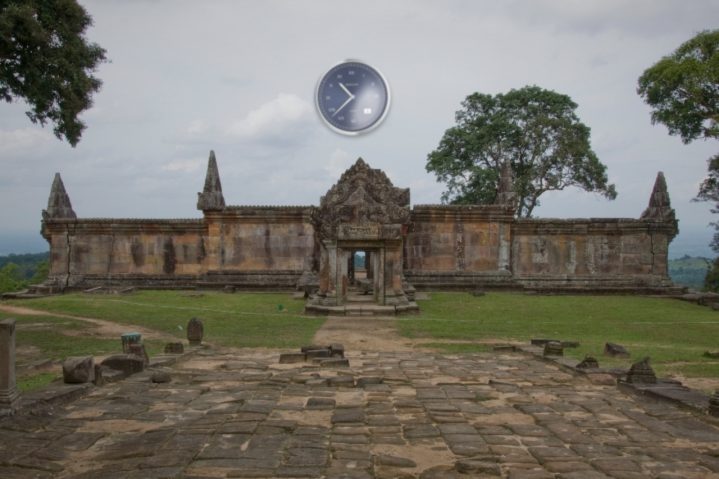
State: 10:38
